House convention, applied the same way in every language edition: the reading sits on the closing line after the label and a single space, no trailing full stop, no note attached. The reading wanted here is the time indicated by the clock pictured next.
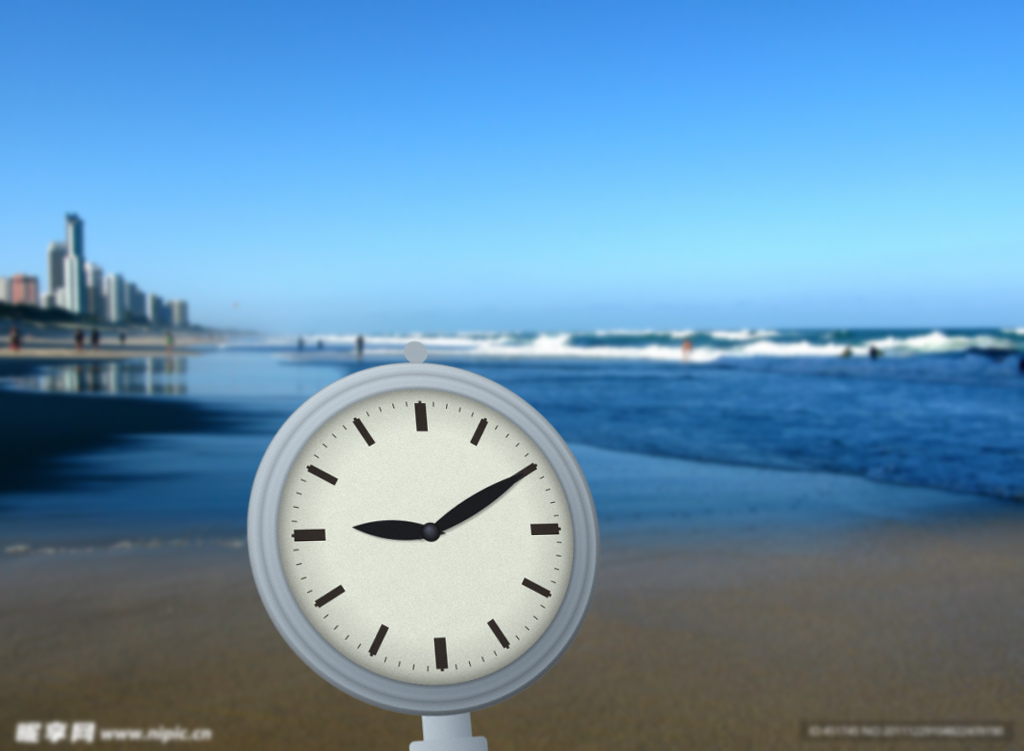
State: 9:10
